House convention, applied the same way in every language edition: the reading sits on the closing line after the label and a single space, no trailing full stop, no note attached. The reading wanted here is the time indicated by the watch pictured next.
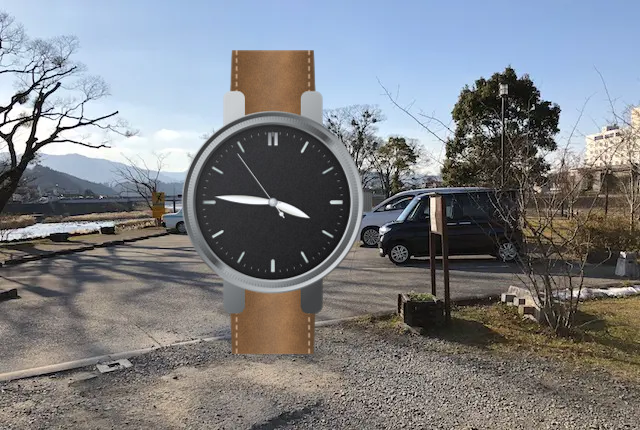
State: 3:45:54
